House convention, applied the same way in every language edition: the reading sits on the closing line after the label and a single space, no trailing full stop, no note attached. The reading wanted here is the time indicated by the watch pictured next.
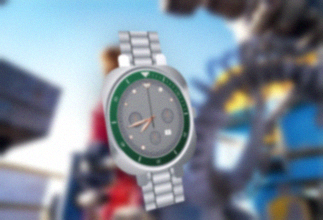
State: 7:43
